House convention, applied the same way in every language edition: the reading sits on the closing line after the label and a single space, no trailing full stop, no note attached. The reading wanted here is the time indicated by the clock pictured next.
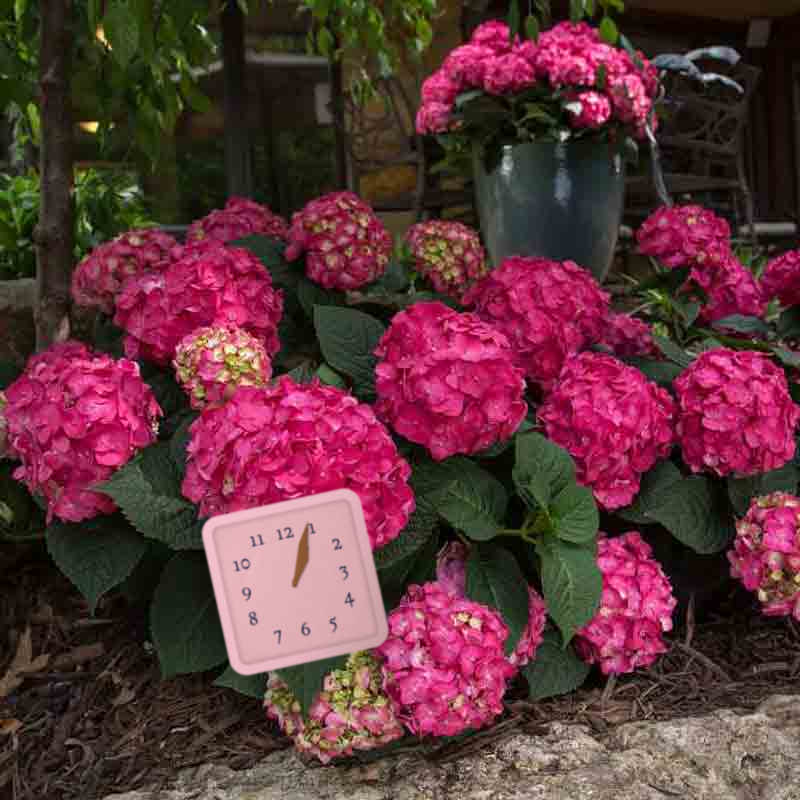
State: 1:04
